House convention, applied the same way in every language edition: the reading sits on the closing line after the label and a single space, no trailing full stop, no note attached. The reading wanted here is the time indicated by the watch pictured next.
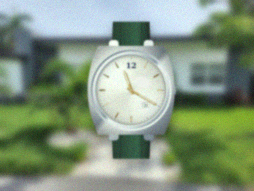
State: 11:20
